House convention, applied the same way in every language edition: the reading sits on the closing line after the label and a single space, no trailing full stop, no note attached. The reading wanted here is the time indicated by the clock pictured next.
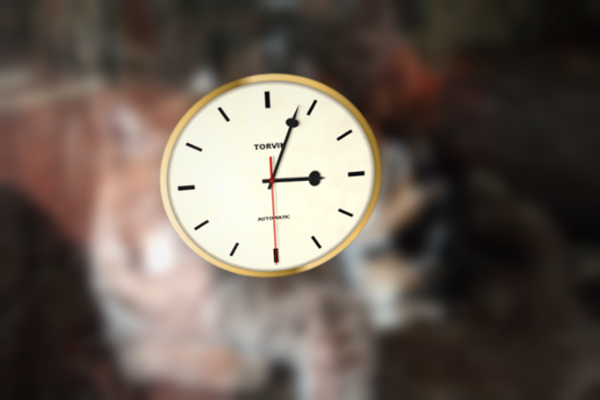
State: 3:03:30
